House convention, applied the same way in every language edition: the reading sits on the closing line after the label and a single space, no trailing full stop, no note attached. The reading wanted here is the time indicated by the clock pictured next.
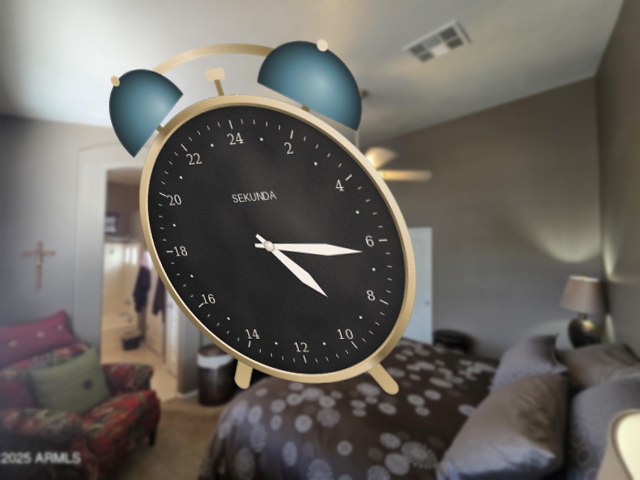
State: 9:16
